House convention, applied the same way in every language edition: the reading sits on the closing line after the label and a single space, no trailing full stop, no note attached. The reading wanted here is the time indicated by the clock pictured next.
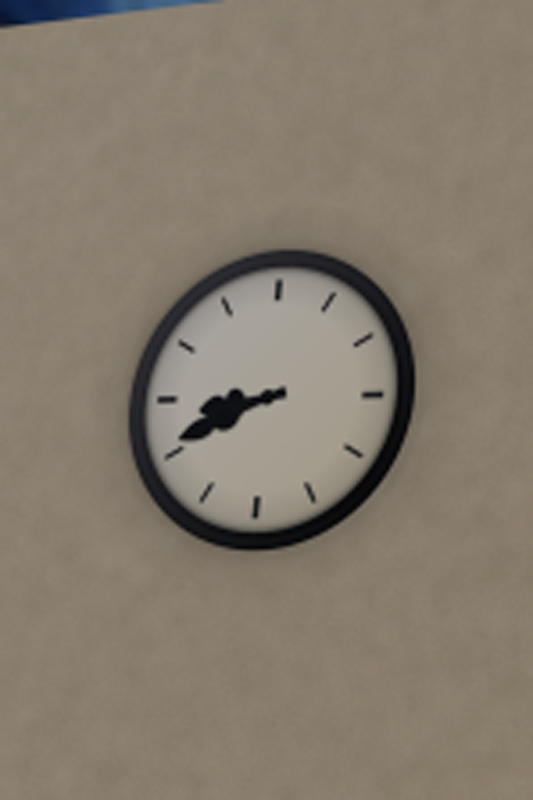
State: 8:41
